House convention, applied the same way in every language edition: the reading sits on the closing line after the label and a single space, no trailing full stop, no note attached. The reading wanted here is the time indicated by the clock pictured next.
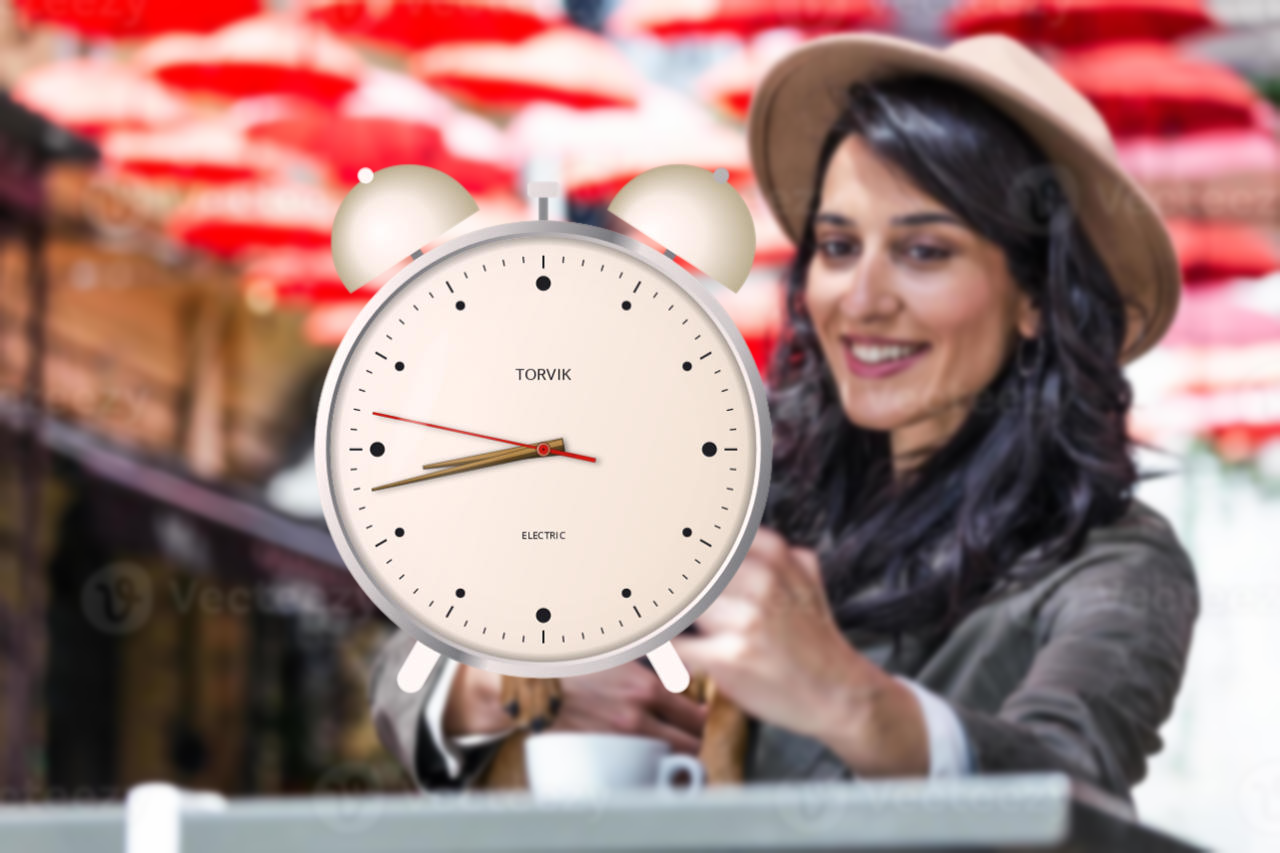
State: 8:42:47
